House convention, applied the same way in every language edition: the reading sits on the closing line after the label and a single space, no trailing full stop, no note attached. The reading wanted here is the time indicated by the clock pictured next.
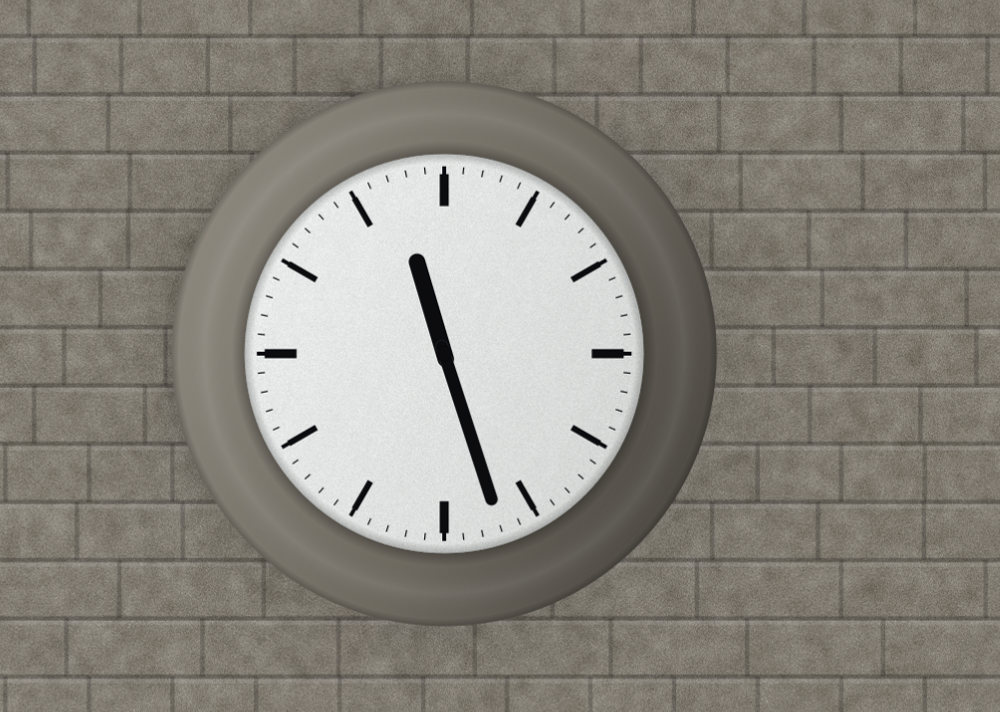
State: 11:27
